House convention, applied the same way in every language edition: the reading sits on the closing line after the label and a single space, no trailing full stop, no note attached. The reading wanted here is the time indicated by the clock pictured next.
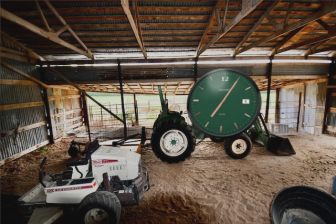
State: 7:05
